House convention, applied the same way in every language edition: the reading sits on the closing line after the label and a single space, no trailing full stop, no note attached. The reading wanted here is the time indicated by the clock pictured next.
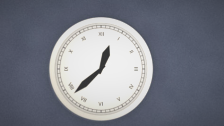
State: 12:38
